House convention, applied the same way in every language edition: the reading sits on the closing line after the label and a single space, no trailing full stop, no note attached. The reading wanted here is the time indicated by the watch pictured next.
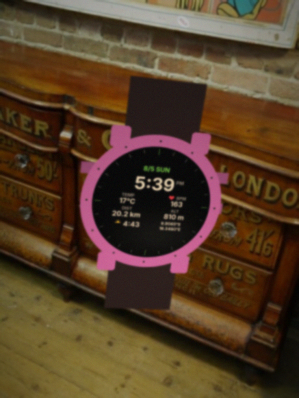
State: 5:39
